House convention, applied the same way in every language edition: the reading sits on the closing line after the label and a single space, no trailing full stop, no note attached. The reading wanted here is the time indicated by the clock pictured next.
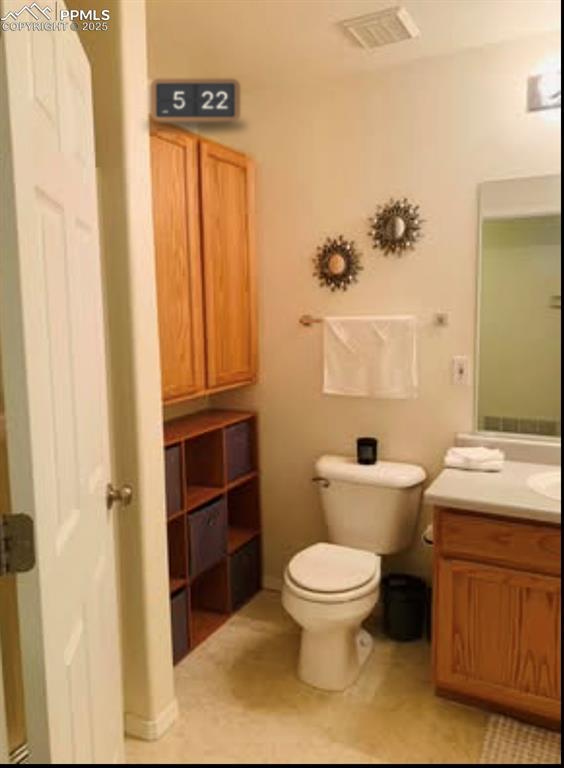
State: 5:22
